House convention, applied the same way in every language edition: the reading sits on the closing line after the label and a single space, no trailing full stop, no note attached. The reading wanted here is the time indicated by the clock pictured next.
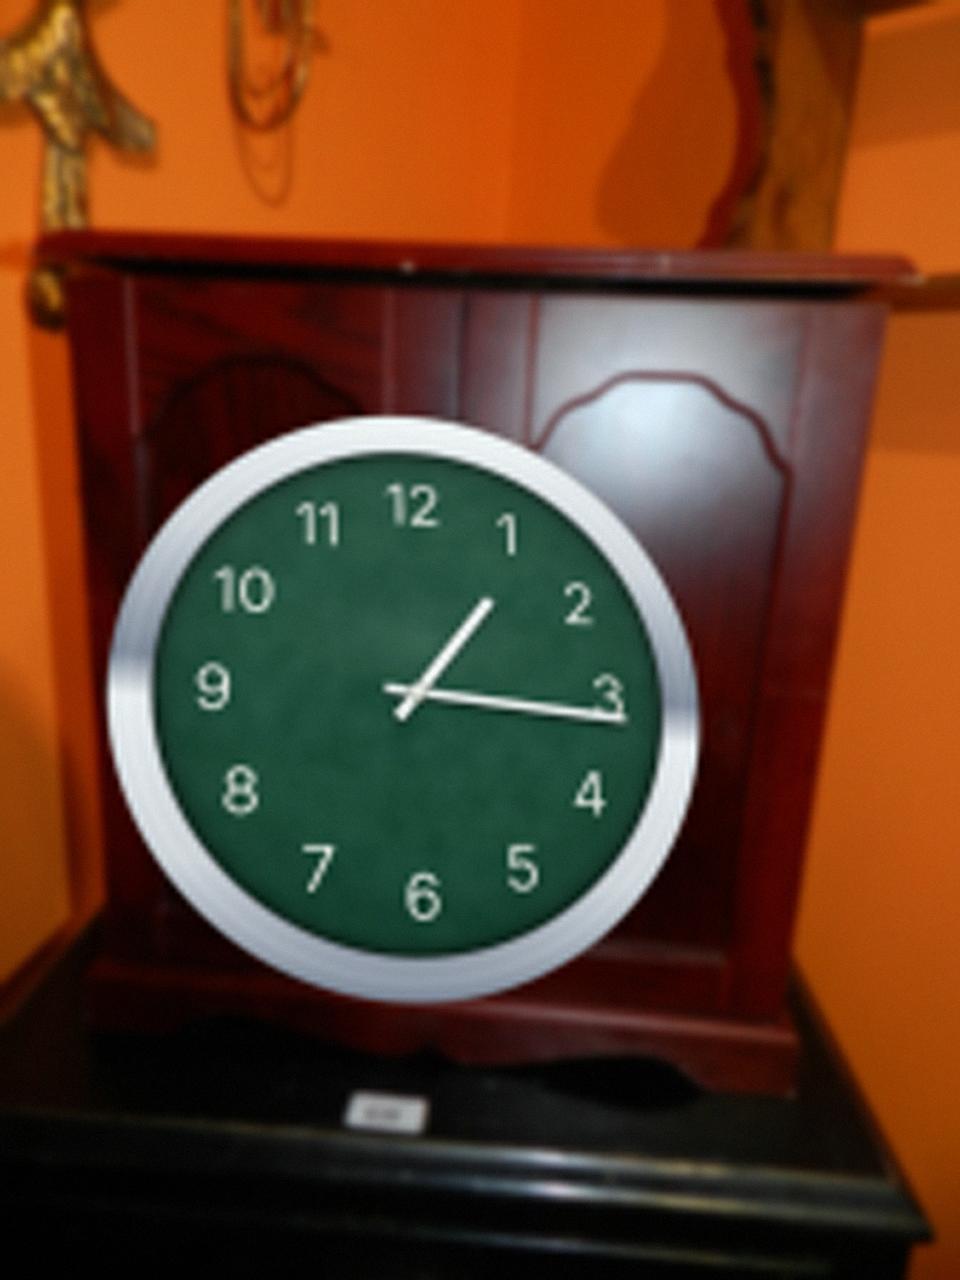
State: 1:16
